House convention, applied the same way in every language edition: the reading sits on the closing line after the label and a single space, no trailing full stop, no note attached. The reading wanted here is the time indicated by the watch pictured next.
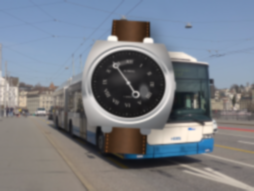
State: 4:54
